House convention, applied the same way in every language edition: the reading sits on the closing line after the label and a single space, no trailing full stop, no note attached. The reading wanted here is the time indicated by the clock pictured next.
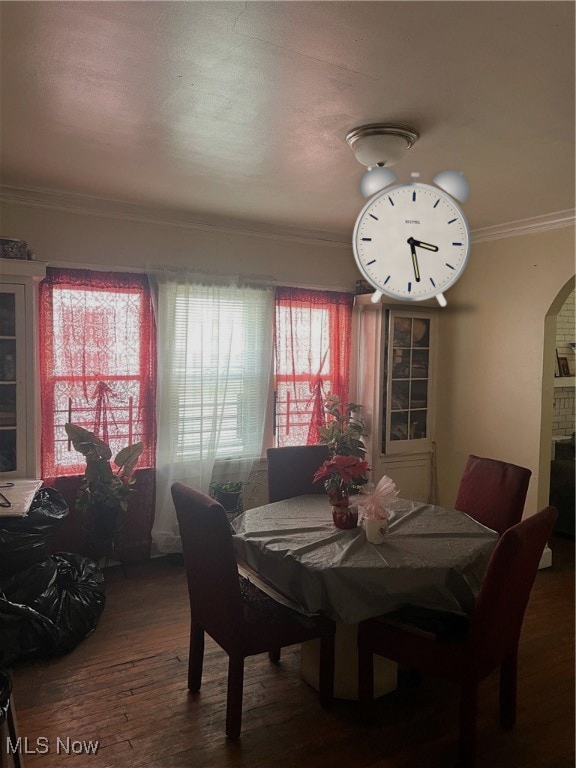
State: 3:28
